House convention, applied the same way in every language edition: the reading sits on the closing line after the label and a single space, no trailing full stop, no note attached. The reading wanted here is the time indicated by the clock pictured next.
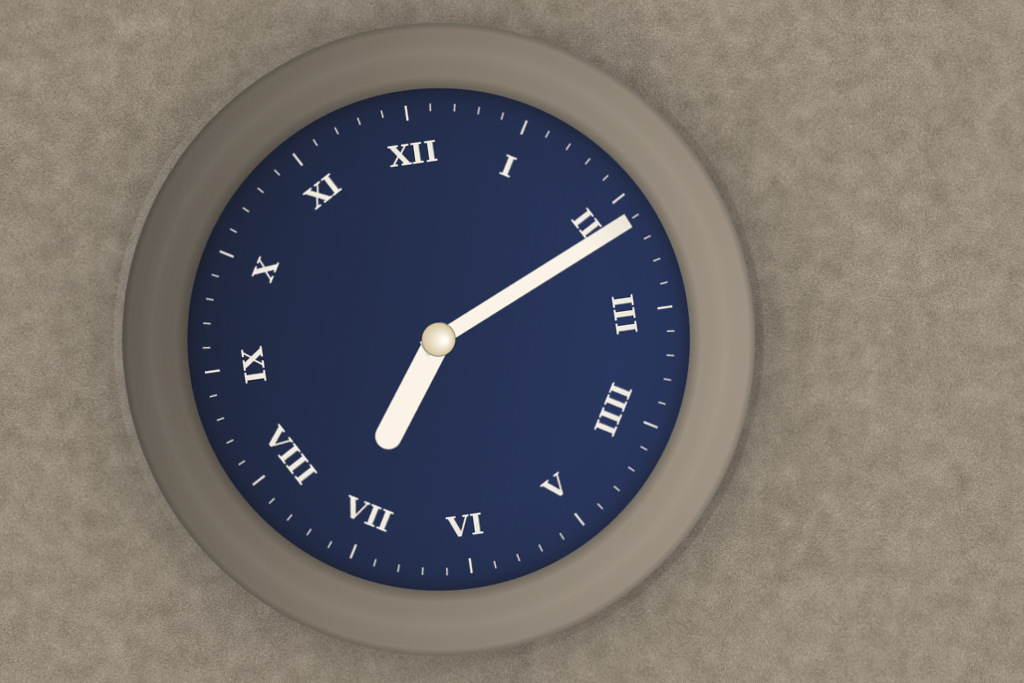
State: 7:11
